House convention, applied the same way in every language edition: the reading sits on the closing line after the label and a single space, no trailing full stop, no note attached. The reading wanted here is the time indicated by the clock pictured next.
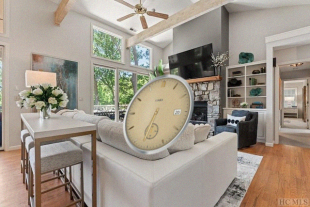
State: 6:32
